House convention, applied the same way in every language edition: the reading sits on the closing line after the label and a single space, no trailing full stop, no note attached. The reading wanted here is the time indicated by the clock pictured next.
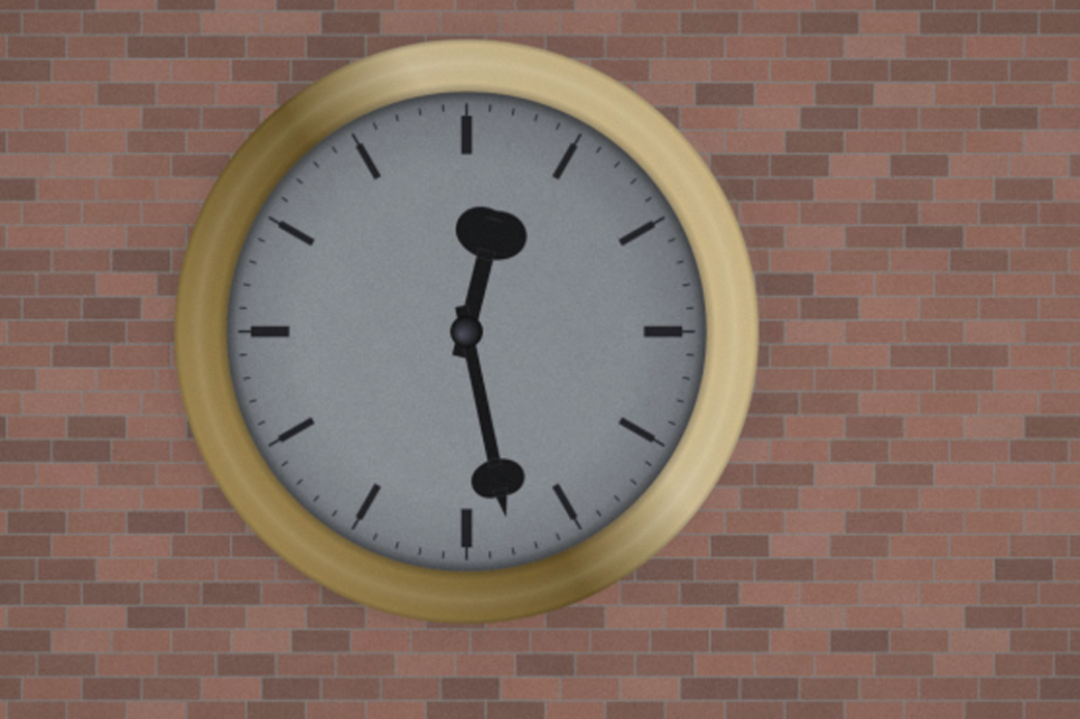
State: 12:28
